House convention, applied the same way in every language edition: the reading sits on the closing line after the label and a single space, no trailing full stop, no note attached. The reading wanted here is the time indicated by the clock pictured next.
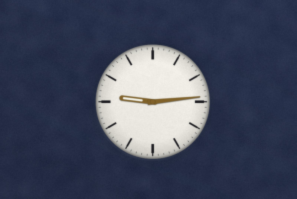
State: 9:14
